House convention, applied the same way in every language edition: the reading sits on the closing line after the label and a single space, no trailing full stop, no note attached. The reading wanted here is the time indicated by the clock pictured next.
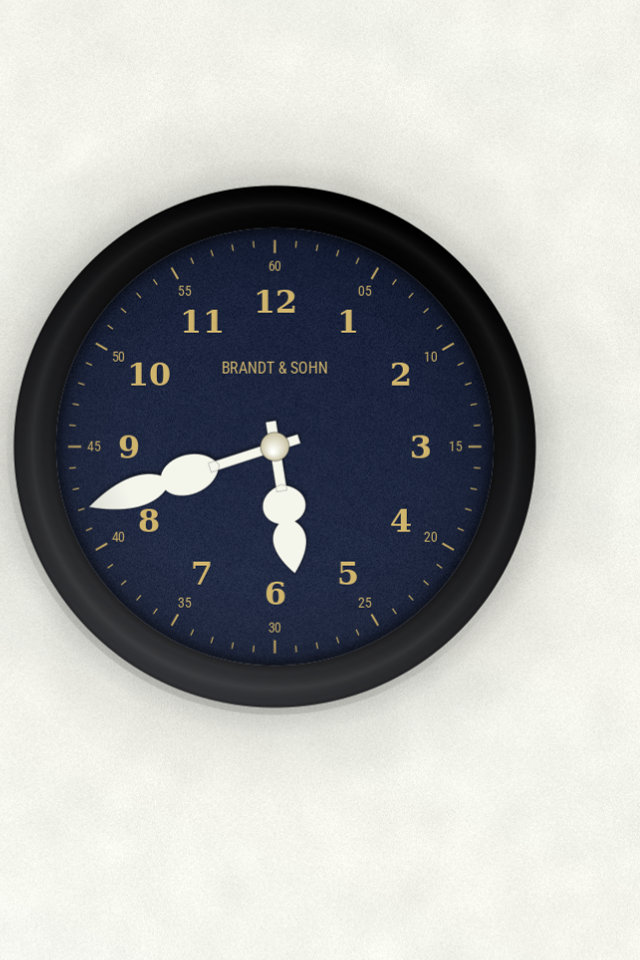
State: 5:42
